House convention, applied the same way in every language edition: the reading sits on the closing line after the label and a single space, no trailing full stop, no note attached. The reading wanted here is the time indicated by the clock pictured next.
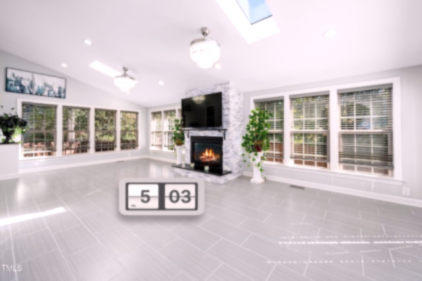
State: 5:03
